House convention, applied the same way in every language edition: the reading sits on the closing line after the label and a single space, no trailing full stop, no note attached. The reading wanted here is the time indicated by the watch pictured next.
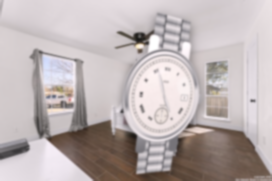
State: 4:56
